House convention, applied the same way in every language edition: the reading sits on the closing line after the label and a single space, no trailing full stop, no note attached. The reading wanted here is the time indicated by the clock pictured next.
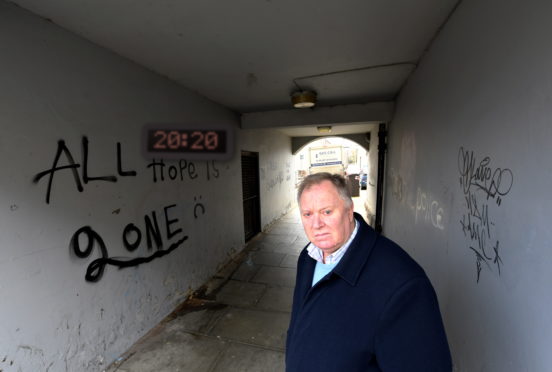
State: 20:20
